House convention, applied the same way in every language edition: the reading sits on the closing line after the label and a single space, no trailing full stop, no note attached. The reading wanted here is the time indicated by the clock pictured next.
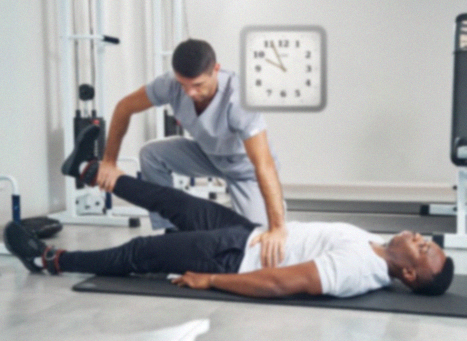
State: 9:56
